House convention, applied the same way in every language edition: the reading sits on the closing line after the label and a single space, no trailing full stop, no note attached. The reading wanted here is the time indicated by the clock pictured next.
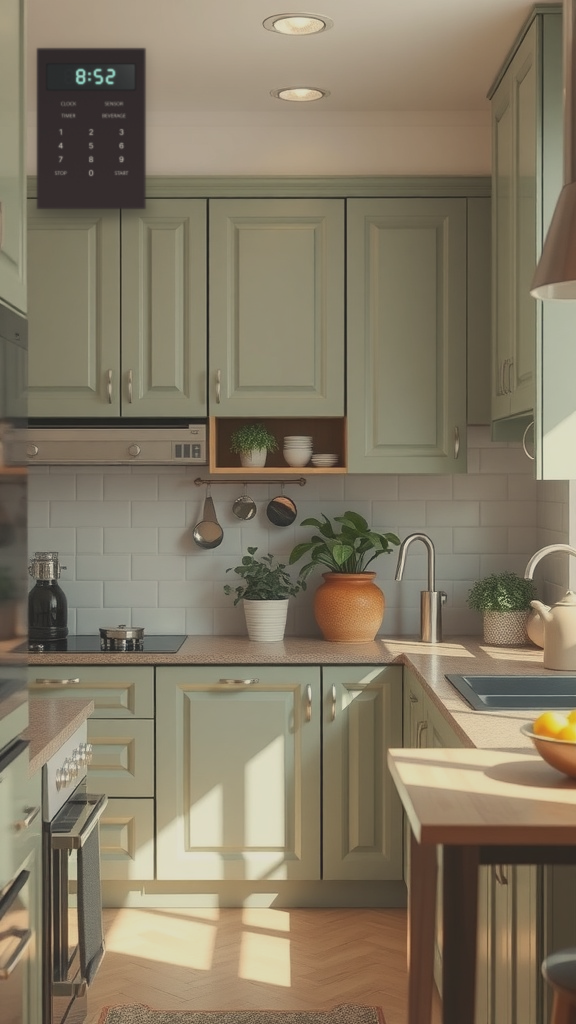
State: 8:52
